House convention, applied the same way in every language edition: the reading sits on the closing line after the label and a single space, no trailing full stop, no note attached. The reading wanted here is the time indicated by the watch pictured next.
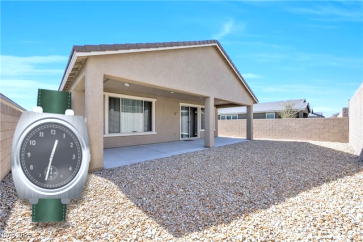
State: 12:32
